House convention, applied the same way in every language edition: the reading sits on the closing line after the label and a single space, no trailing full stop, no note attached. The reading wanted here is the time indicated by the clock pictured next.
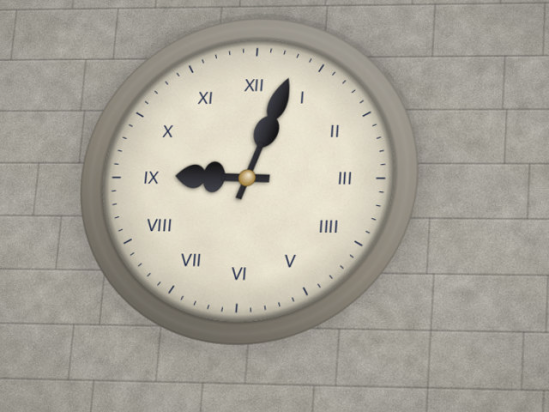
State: 9:03
